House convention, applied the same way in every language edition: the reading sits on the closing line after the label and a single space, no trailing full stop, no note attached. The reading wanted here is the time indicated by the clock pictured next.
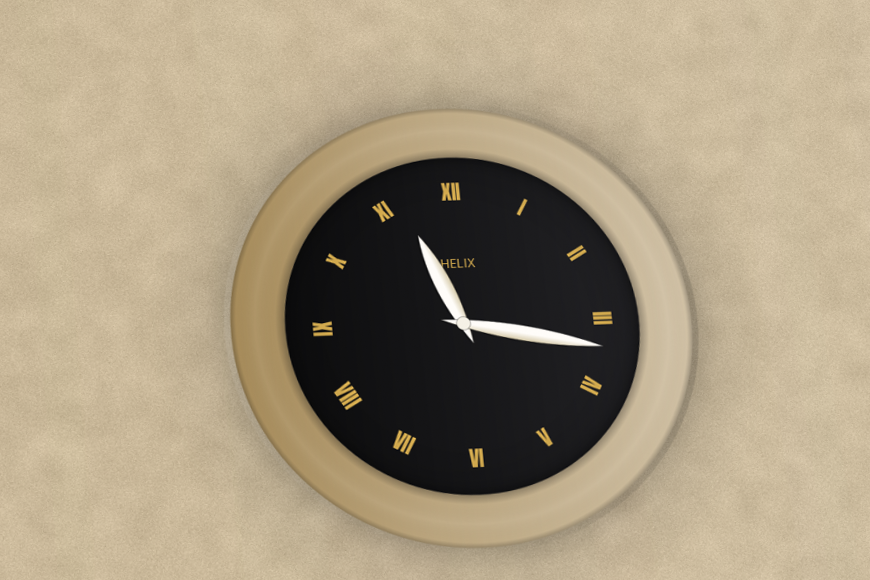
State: 11:17
